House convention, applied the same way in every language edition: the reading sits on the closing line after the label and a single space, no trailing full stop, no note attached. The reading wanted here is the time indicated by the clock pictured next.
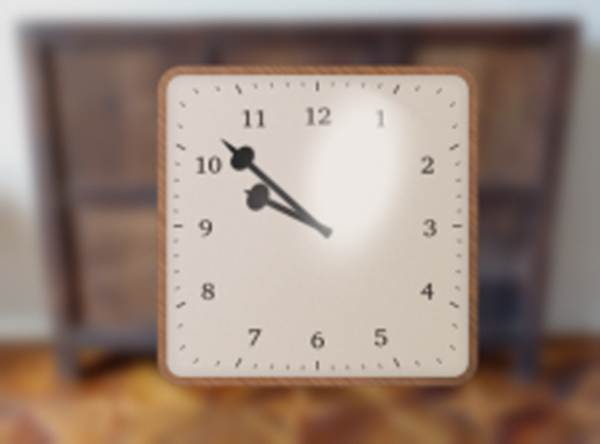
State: 9:52
